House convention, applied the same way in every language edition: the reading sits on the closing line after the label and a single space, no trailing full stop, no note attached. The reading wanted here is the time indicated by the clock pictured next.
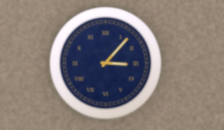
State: 3:07
